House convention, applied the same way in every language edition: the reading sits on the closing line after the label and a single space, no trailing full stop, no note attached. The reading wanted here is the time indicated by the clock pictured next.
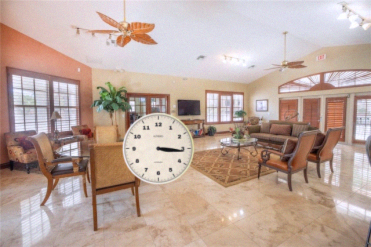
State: 3:16
